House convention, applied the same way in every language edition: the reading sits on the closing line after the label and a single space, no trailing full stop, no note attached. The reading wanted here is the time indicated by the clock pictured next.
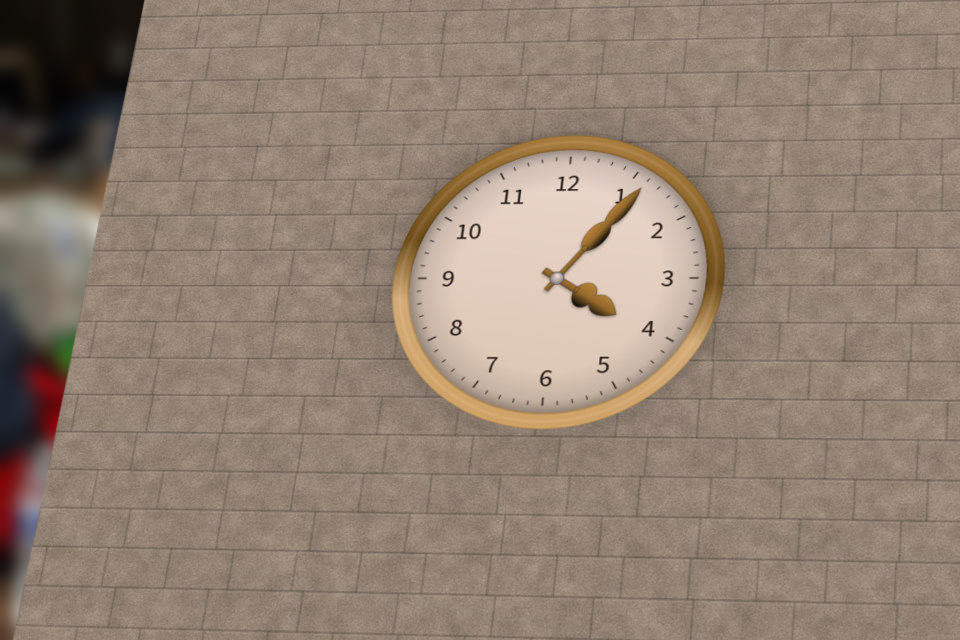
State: 4:06
